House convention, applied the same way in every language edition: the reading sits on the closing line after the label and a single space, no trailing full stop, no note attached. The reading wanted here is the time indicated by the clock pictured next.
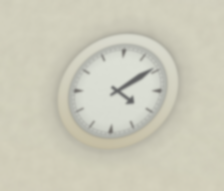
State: 4:09
